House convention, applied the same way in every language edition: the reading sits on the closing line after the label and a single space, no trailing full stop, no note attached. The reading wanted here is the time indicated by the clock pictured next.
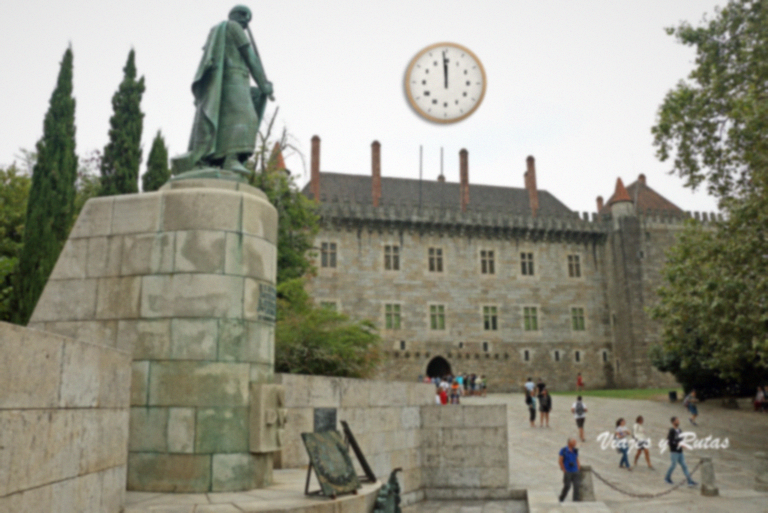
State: 11:59
